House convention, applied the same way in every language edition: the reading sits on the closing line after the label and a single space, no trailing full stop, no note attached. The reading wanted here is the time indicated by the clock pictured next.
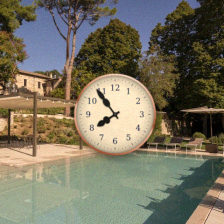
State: 7:54
